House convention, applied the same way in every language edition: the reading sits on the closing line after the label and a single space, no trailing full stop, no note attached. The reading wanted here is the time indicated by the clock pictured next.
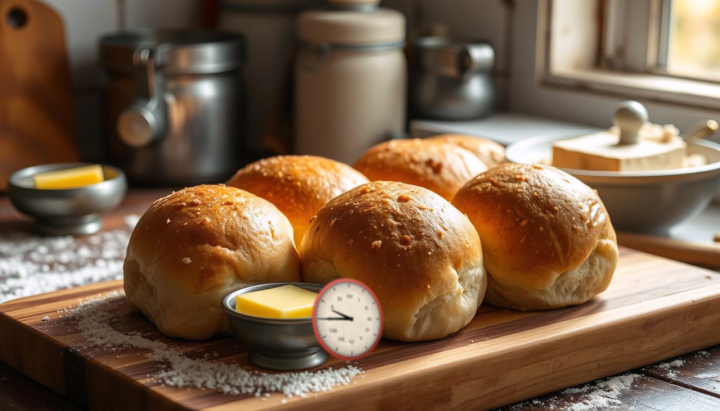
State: 9:45
